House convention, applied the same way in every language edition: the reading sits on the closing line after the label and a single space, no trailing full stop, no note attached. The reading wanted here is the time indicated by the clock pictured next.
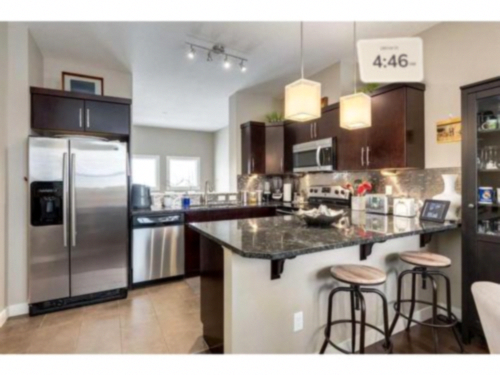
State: 4:46
